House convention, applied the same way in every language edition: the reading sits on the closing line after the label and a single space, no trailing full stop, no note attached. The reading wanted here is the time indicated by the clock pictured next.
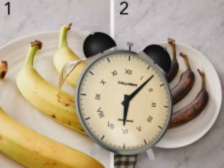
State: 6:07
